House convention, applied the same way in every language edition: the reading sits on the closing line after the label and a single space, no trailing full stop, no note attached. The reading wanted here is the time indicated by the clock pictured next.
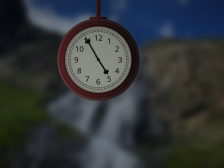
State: 4:55
